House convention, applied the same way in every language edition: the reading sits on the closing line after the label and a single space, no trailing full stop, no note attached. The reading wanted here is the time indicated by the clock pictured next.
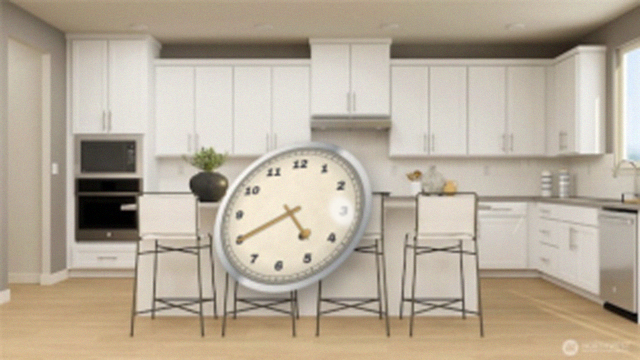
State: 4:40
